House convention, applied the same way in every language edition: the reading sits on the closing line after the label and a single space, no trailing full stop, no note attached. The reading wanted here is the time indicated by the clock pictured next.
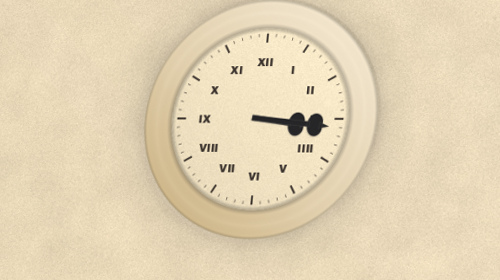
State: 3:16
